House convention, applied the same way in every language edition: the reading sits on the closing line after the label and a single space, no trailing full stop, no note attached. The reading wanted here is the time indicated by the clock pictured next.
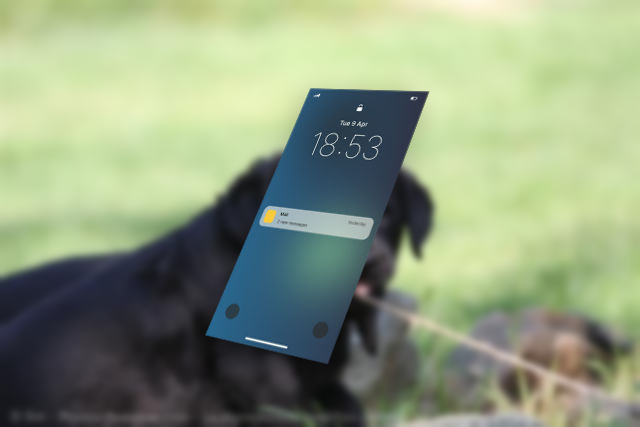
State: 18:53
